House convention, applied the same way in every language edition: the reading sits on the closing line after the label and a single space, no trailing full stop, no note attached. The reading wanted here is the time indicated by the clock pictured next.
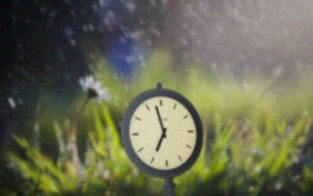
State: 6:58
